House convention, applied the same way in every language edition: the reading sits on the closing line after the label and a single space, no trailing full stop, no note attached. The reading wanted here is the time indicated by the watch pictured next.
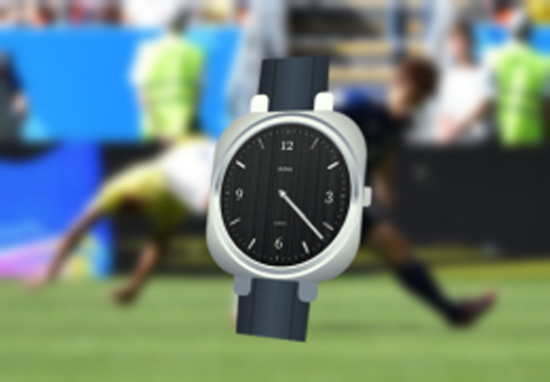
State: 4:22
